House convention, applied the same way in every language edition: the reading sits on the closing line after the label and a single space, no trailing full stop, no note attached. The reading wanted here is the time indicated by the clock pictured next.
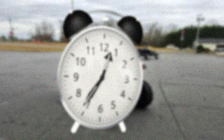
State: 12:36
